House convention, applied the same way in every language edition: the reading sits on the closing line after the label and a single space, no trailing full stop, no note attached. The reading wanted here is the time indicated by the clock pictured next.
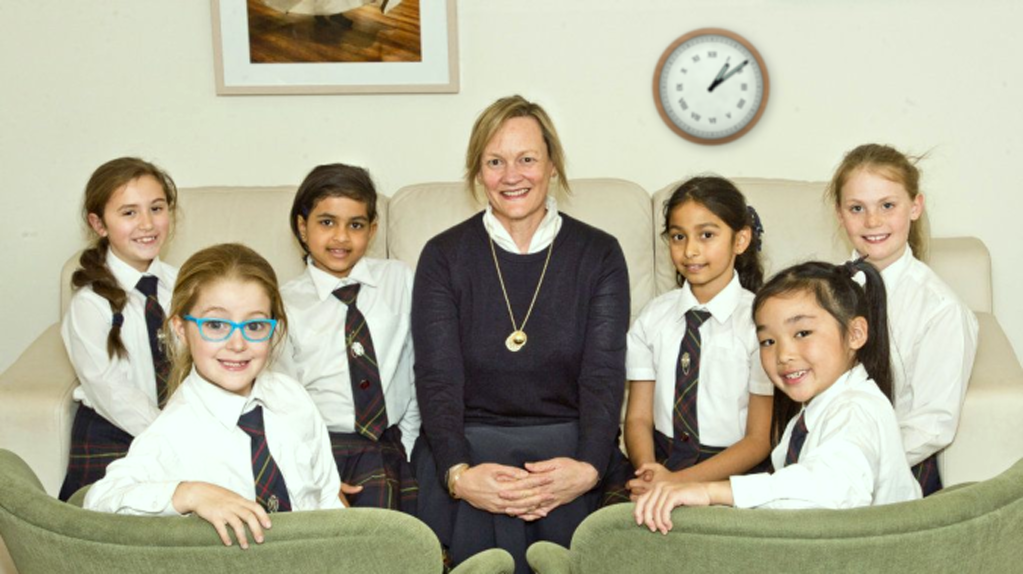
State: 1:09
